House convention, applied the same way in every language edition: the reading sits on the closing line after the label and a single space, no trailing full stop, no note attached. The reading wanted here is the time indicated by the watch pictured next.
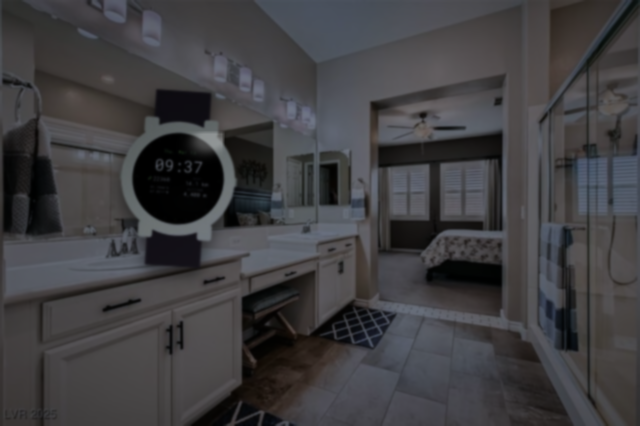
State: 9:37
